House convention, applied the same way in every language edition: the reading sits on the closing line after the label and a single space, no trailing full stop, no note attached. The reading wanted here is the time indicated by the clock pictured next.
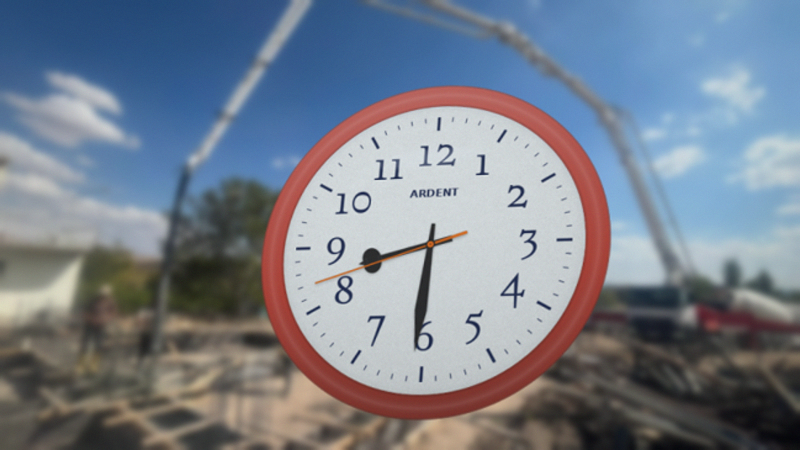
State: 8:30:42
